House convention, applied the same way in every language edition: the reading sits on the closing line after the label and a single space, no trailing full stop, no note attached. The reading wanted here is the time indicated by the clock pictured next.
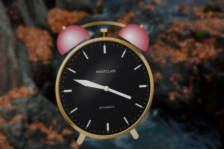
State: 3:48
